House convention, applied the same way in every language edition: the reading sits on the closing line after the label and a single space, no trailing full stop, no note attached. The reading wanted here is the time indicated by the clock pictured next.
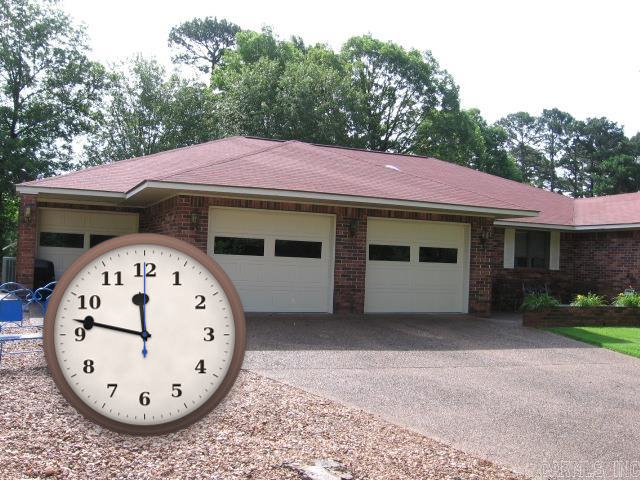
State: 11:47:00
